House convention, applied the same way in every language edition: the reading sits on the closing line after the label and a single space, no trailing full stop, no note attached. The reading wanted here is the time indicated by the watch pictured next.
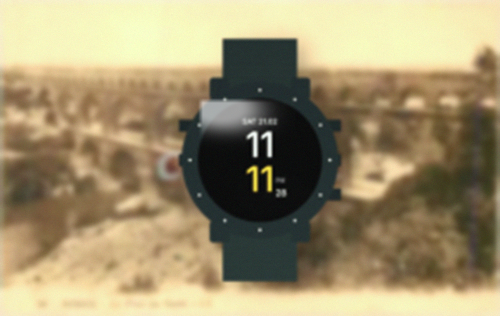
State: 11:11
